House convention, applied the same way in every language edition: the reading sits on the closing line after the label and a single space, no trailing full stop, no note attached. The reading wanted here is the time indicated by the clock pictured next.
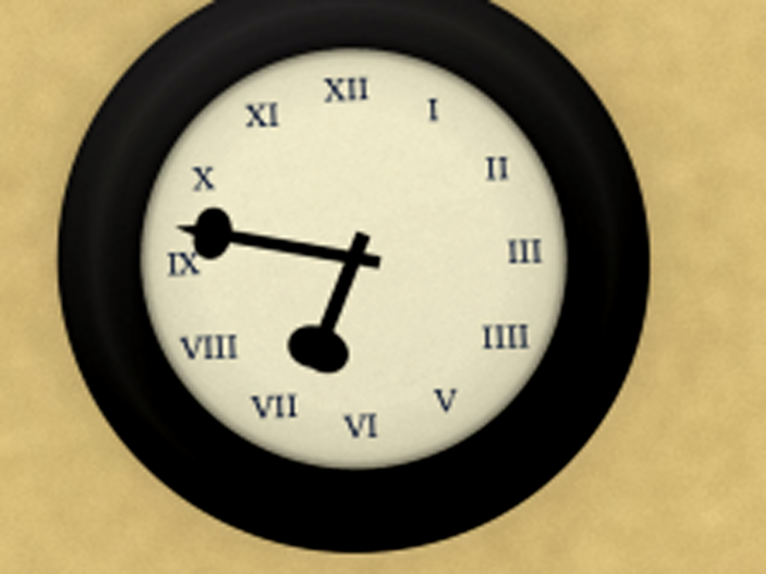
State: 6:47
